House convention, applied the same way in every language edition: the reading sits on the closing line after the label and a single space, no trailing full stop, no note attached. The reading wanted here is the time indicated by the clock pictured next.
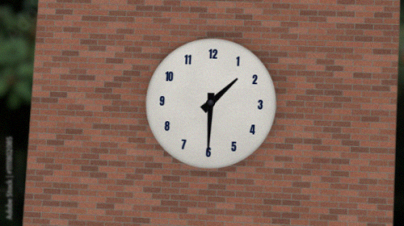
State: 1:30
